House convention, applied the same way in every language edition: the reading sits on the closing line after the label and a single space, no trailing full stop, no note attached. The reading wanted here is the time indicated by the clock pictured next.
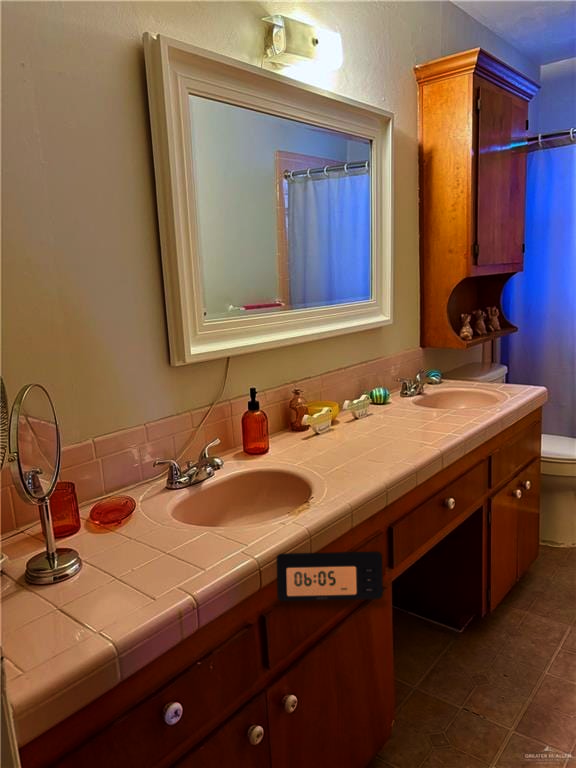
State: 6:05
